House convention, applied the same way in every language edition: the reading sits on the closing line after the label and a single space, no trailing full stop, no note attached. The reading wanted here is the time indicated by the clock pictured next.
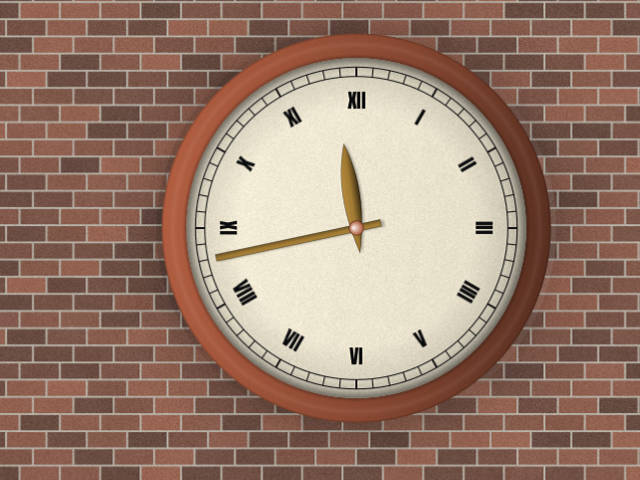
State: 11:43
